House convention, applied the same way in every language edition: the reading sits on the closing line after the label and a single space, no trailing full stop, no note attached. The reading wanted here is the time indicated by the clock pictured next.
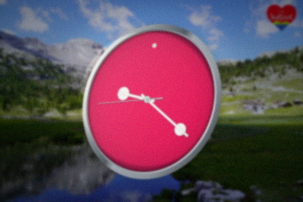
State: 9:20:44
